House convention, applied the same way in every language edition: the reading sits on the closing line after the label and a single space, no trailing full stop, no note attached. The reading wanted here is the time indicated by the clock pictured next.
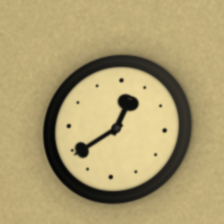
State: 12:39
